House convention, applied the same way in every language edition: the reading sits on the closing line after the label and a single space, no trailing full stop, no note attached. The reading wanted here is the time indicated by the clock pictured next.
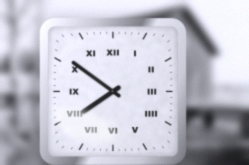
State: 7:51
